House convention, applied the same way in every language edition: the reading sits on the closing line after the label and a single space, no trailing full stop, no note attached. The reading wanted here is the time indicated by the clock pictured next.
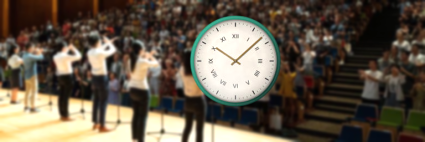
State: 10:08
